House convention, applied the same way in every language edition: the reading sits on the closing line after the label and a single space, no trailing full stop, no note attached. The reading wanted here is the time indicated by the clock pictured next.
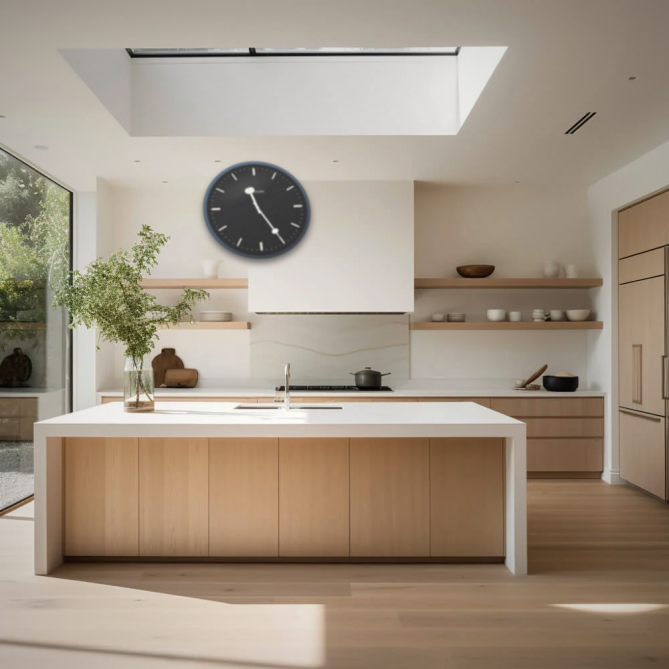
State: 11:25
